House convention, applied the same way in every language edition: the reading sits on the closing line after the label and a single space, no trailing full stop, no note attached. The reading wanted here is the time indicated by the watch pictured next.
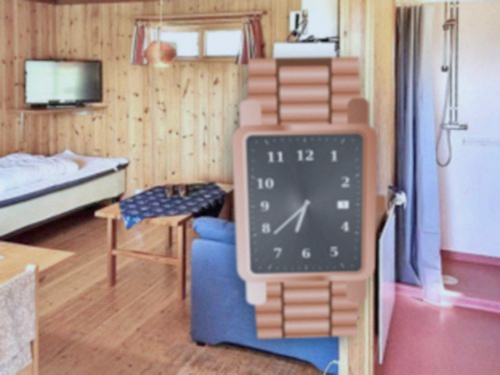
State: 6:38
